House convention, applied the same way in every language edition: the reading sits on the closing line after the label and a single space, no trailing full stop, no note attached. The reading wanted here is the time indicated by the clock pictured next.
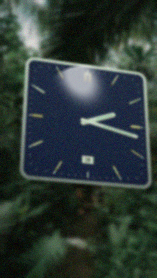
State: 2:17
